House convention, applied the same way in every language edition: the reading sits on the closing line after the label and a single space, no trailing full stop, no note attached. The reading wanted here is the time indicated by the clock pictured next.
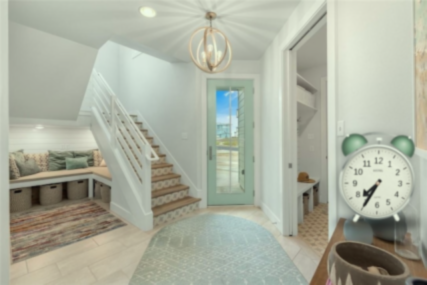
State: 7:35
